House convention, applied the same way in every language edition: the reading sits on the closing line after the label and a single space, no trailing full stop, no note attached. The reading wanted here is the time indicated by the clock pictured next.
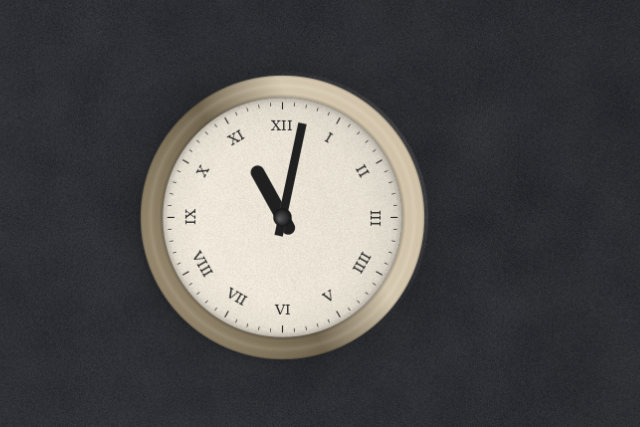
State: 11:02
